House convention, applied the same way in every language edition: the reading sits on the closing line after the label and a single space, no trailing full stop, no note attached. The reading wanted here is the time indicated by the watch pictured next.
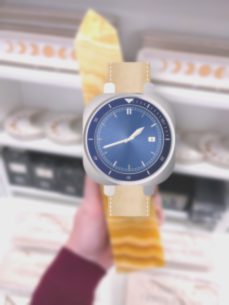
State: 1:42
